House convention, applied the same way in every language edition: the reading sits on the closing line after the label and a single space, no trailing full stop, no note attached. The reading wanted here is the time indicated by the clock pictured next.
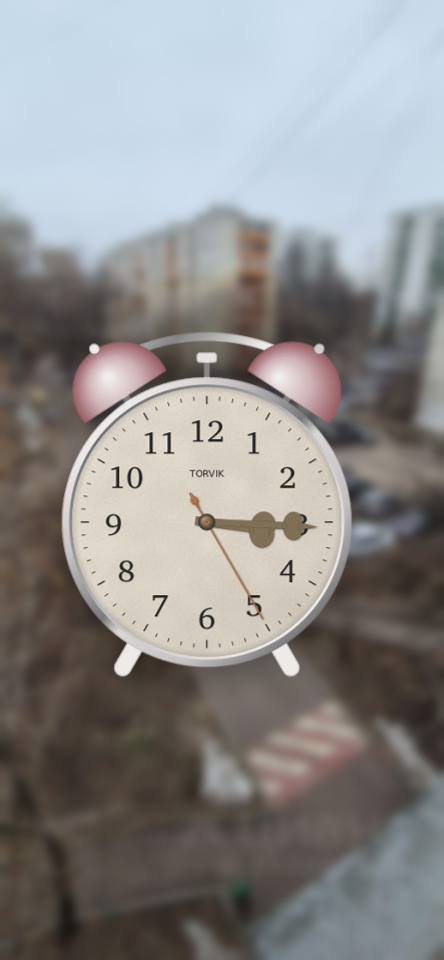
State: 3:15:25
